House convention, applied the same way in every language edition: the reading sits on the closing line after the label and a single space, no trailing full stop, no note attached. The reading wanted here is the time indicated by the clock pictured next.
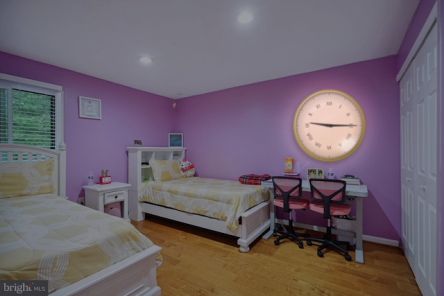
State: 9:15
